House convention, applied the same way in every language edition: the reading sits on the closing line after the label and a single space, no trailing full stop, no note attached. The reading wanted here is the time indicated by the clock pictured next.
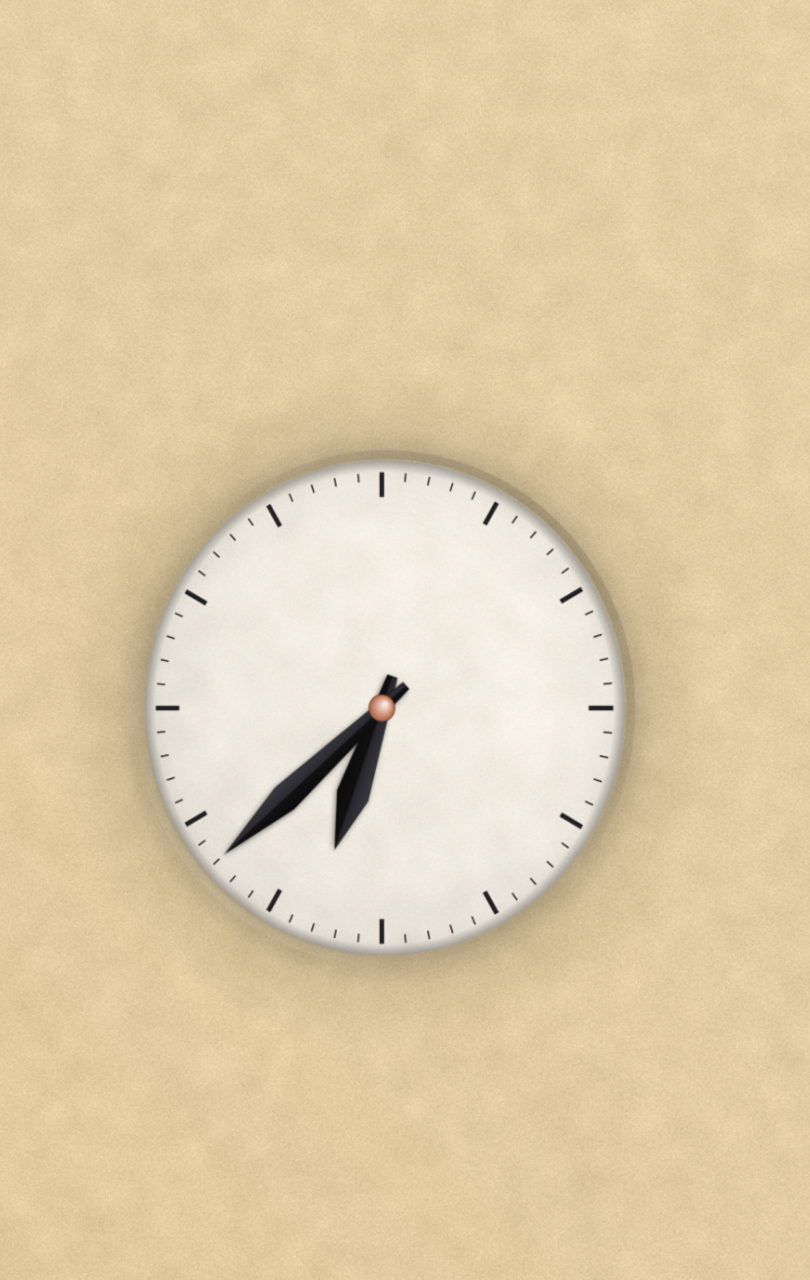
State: 6:38
